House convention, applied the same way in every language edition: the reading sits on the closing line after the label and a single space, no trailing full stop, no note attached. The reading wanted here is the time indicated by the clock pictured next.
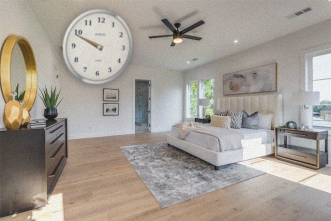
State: 9:49
